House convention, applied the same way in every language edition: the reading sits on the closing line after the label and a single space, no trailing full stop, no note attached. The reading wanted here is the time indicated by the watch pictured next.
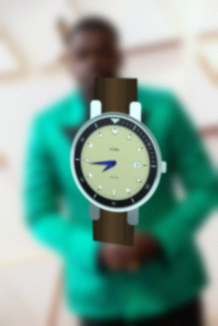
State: 7:44
